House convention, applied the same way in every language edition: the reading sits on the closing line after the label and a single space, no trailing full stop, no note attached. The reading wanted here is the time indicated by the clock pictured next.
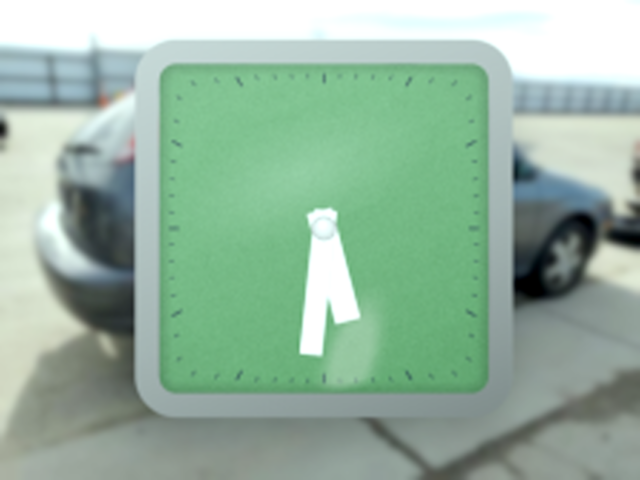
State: 5:31
